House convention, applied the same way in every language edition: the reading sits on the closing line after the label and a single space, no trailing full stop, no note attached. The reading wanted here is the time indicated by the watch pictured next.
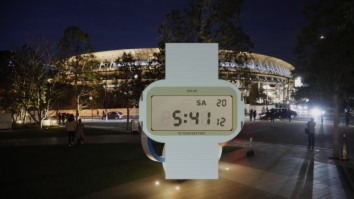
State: 5:41:12
